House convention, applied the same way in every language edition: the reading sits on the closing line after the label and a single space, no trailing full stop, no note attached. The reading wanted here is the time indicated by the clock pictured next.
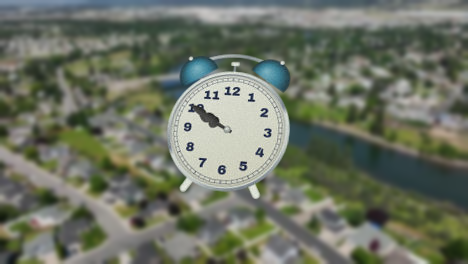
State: 9:50
